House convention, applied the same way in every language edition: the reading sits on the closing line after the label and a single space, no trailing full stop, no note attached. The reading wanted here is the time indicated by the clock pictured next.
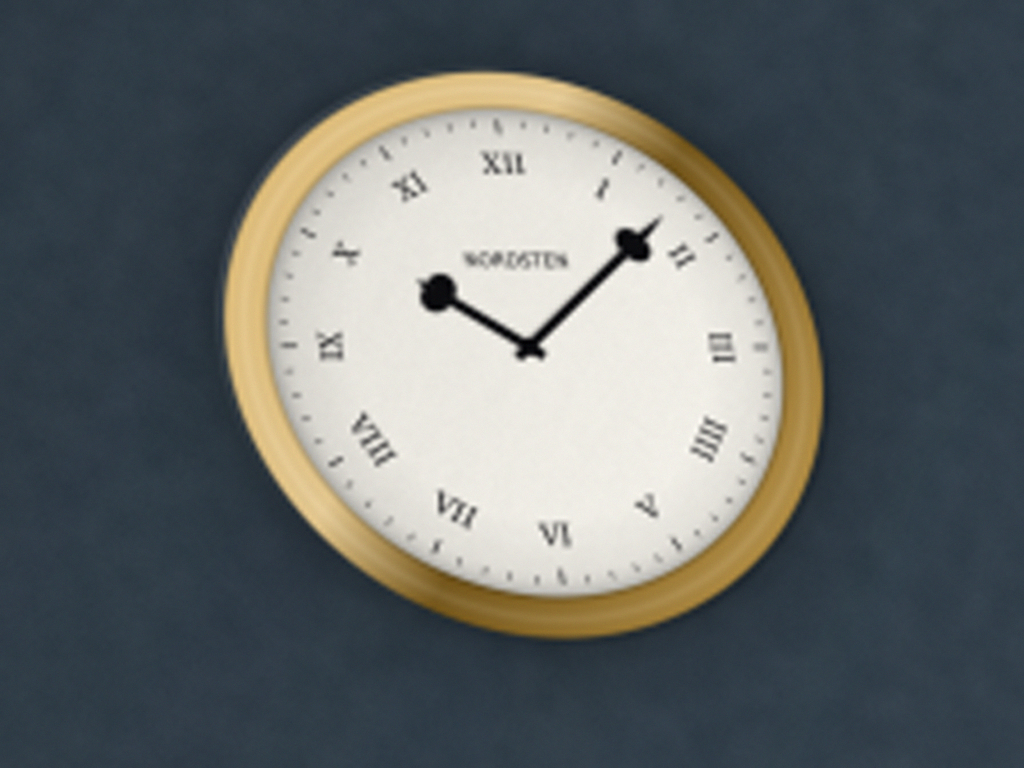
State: 10:08
